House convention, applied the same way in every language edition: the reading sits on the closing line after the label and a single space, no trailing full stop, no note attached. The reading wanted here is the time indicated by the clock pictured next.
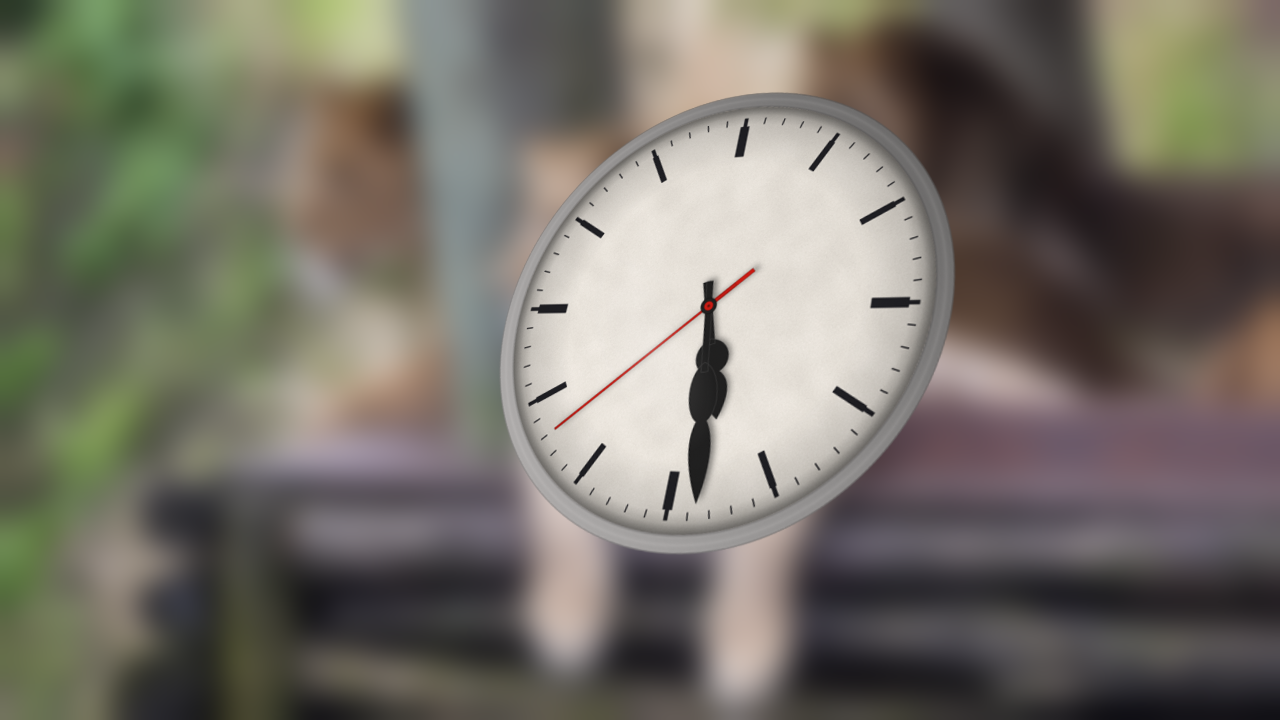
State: 5:28:38
